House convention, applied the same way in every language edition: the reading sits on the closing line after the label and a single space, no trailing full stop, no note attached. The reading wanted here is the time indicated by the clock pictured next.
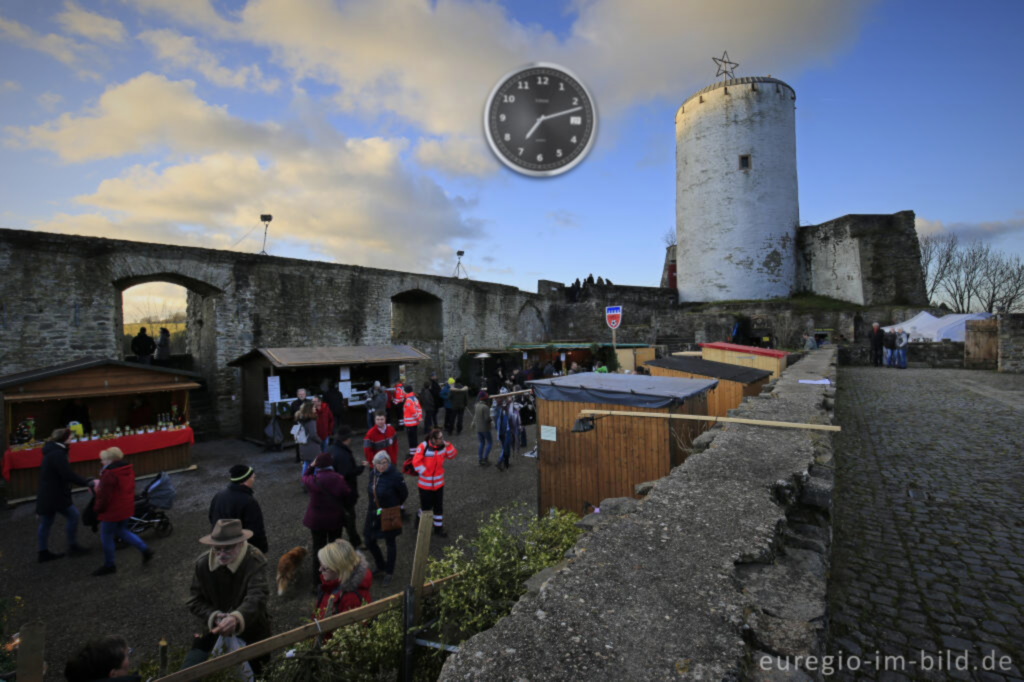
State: 7:12
